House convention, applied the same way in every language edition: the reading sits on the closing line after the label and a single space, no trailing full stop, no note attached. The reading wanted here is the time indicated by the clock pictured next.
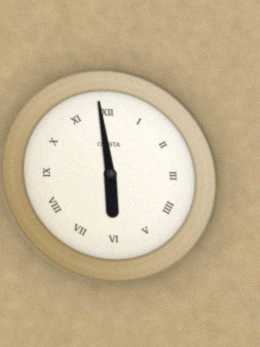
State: 5:59
